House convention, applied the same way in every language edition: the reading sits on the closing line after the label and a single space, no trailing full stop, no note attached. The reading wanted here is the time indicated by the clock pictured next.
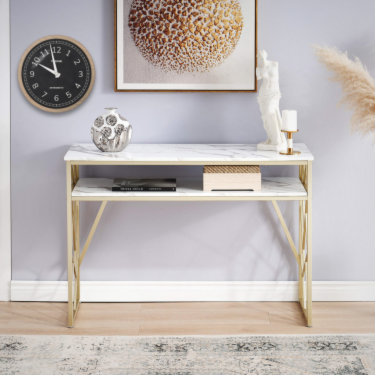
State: 9:58
